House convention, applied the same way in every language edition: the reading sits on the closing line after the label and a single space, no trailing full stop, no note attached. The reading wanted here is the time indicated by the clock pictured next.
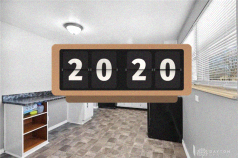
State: 20:20
